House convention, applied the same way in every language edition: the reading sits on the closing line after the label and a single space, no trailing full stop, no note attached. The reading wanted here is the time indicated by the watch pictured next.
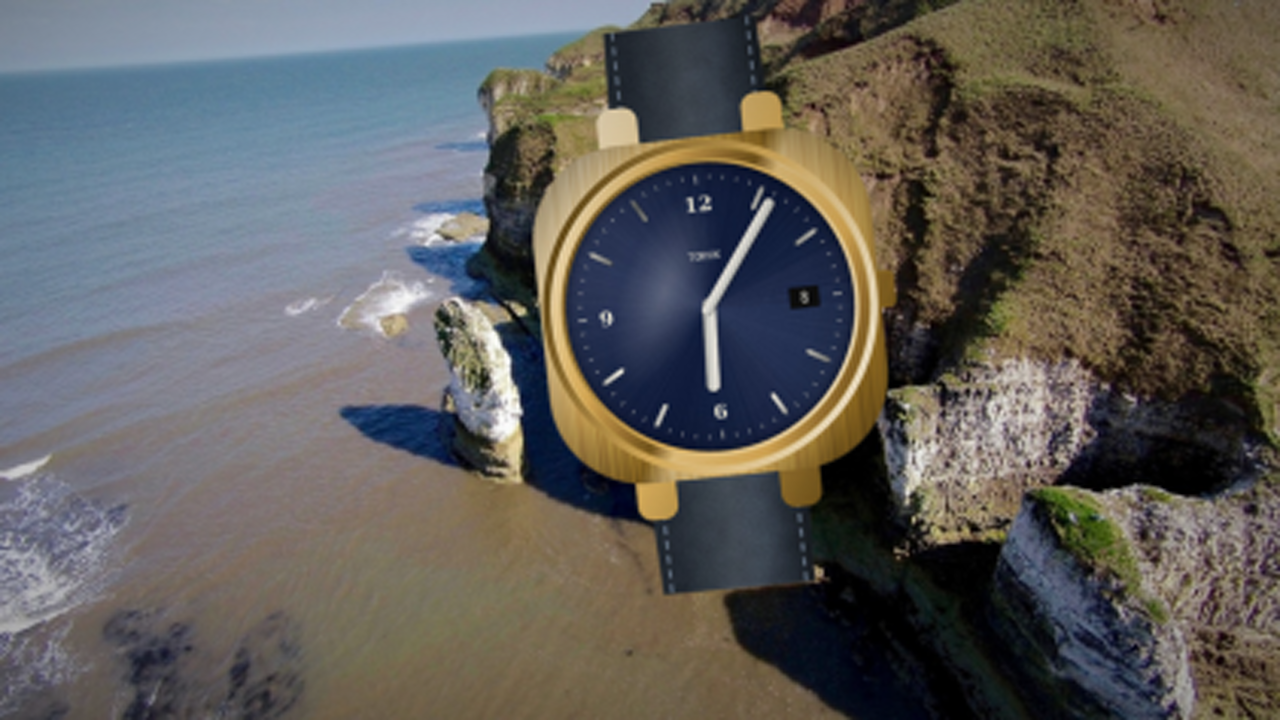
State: 6:06
